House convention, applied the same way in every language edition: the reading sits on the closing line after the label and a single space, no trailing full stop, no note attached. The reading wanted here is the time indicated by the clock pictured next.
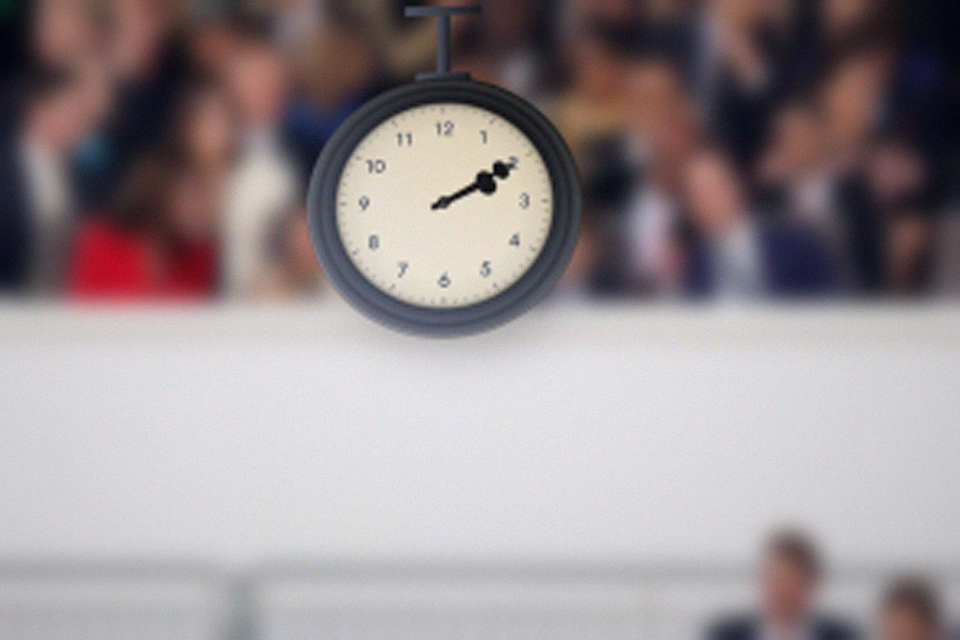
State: 2:10
